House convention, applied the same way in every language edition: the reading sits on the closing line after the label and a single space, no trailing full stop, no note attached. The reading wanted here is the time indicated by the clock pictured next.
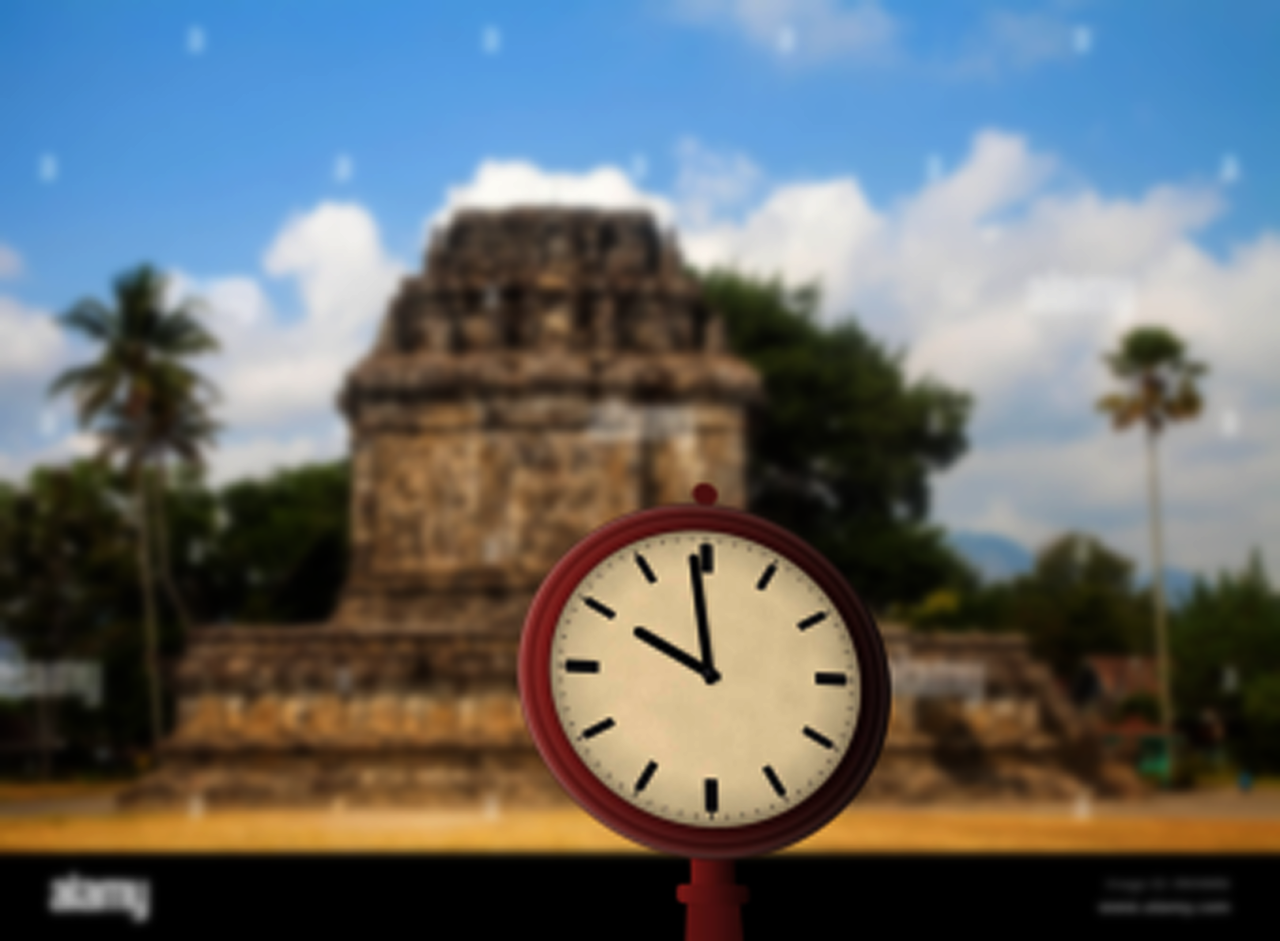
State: 9:59
